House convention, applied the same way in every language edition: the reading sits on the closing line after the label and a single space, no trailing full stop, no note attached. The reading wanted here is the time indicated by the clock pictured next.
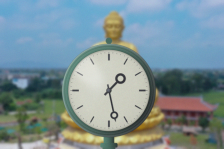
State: 1:28
